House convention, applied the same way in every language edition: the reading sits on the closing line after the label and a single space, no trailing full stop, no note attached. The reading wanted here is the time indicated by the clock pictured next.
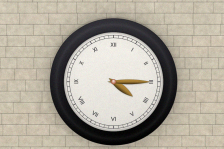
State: 4:15
